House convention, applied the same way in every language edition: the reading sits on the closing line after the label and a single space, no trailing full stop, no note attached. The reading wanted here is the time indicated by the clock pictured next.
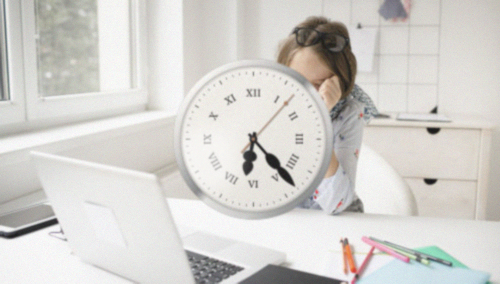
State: 6:23:07
